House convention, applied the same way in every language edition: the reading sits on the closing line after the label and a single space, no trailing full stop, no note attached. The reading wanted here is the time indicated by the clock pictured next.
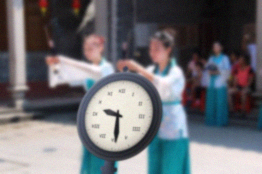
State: 9:29
